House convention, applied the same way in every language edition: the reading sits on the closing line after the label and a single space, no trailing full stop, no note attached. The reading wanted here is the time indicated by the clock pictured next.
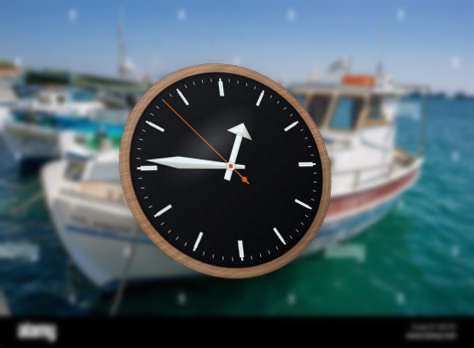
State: 12:45:53
